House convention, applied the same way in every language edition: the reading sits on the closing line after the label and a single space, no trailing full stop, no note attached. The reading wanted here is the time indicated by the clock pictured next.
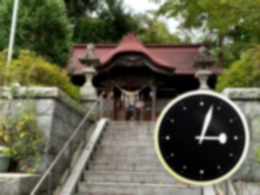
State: 3:03
